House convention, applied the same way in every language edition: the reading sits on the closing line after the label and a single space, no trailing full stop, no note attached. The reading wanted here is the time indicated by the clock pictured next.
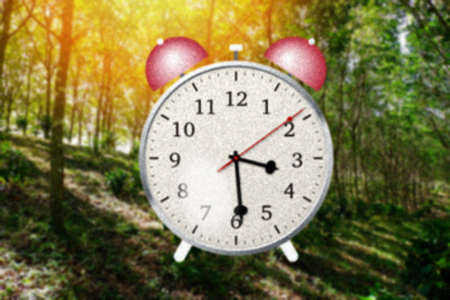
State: 3:29:09
